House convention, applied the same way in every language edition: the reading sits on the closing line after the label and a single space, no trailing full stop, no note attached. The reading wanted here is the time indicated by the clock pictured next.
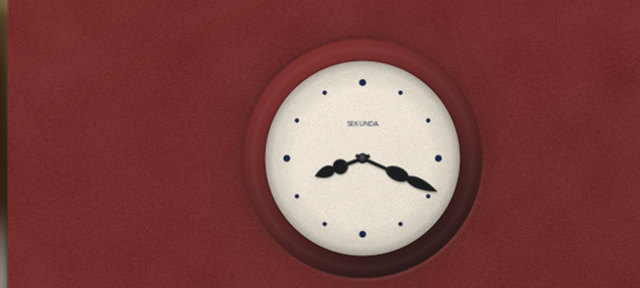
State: 8:19
